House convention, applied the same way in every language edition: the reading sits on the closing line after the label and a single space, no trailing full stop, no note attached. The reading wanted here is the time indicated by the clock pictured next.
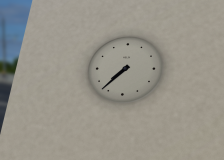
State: 7:37
